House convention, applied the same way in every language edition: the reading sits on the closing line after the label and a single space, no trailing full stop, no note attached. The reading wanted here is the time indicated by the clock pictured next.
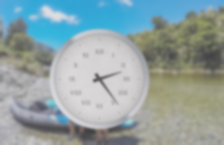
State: 2:24
